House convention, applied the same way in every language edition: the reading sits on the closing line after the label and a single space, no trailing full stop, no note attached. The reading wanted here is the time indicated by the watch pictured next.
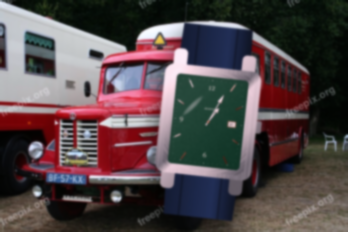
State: 1:04
